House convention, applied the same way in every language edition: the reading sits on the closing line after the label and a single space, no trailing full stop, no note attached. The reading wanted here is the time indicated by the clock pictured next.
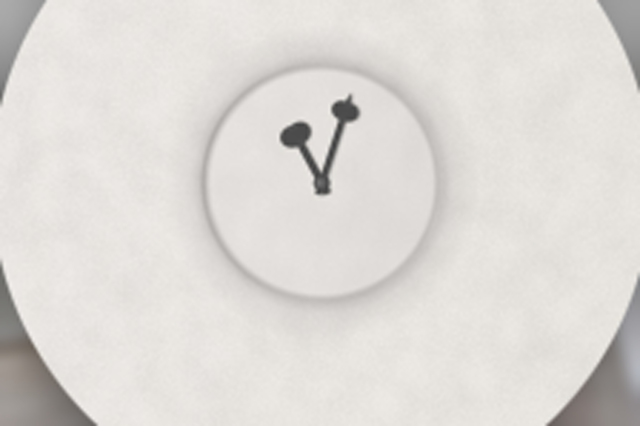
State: 11:03
